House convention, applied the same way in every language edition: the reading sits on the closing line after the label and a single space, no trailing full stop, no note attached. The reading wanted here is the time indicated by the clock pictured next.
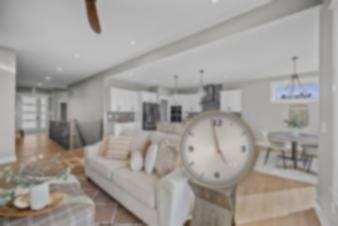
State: 4:58
